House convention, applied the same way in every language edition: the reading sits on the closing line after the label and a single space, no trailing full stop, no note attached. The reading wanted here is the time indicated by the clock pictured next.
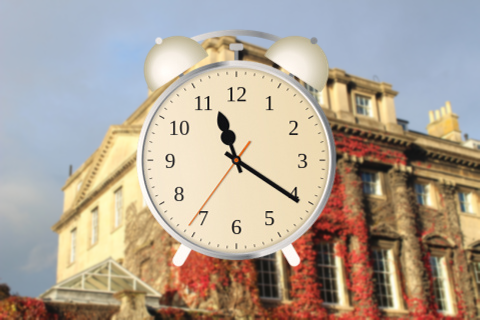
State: 11:20:36
